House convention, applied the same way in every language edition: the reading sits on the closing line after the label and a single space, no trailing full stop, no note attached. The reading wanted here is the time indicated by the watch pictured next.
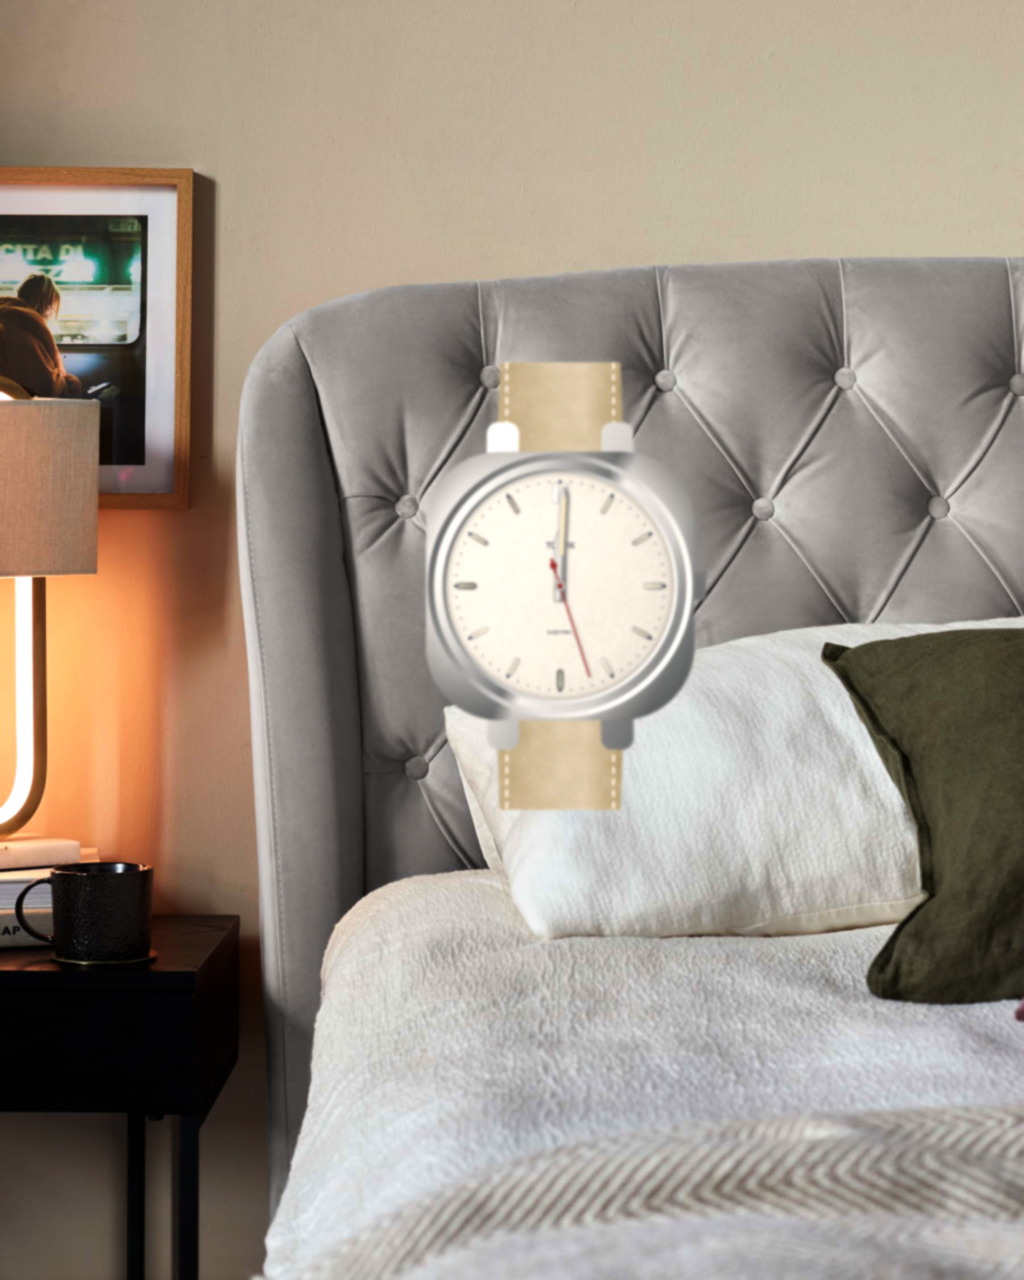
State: 12:00:27
